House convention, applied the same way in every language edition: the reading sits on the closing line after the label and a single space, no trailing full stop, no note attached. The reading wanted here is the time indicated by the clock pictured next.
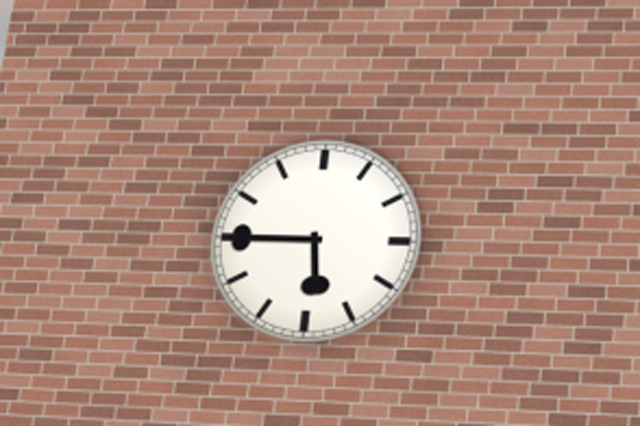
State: 5:45
